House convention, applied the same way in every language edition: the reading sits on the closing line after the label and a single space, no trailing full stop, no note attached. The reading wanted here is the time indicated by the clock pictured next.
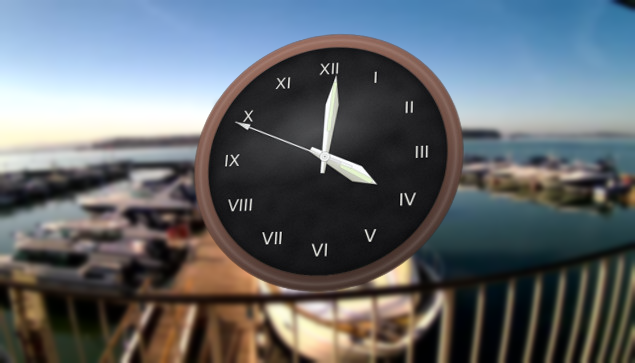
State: 4:00:49
